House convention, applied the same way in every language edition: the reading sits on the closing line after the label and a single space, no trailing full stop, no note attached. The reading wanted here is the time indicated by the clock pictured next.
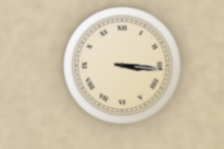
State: 3:16
